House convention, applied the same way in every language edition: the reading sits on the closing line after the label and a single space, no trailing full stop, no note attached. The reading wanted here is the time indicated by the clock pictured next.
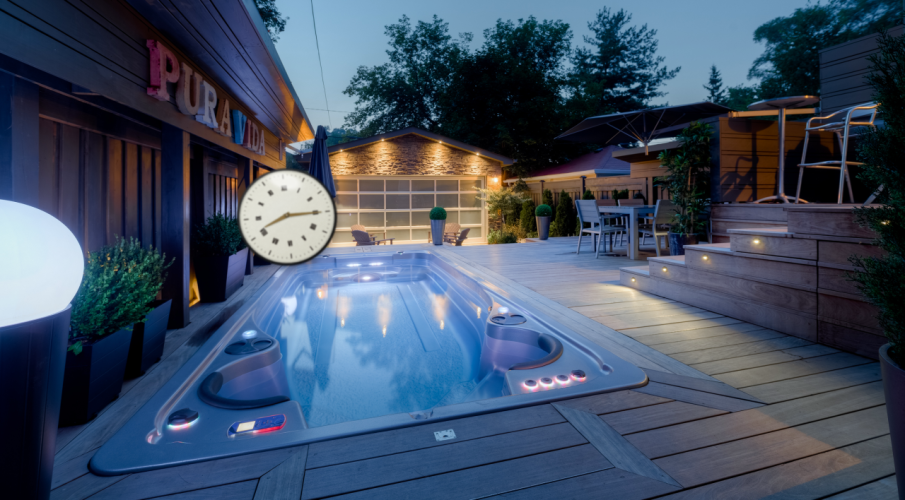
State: 8:15
